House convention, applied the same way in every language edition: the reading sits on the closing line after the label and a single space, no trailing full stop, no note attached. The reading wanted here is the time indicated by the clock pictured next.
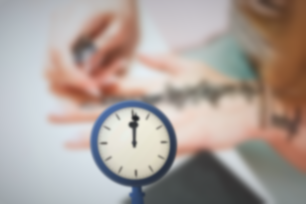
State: 12:01
